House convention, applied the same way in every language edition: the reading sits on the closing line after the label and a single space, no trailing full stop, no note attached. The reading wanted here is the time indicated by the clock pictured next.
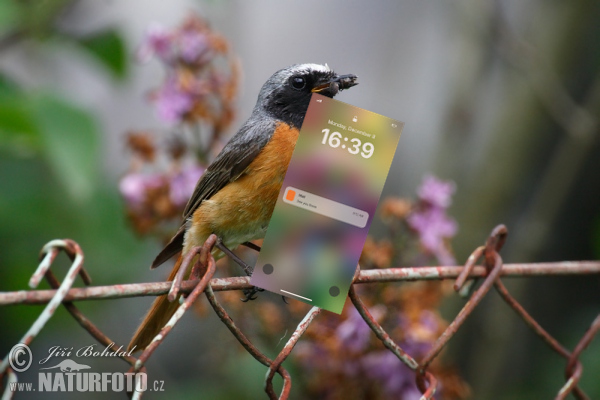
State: 16:39
